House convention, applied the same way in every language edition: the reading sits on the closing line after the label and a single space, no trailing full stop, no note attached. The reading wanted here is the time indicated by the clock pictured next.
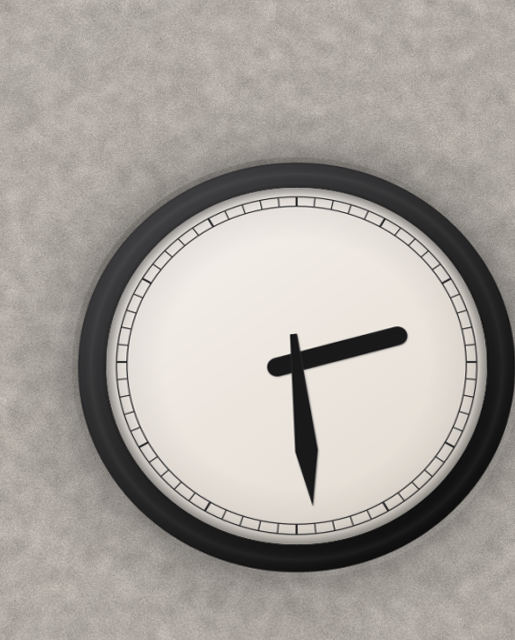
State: 2:29
